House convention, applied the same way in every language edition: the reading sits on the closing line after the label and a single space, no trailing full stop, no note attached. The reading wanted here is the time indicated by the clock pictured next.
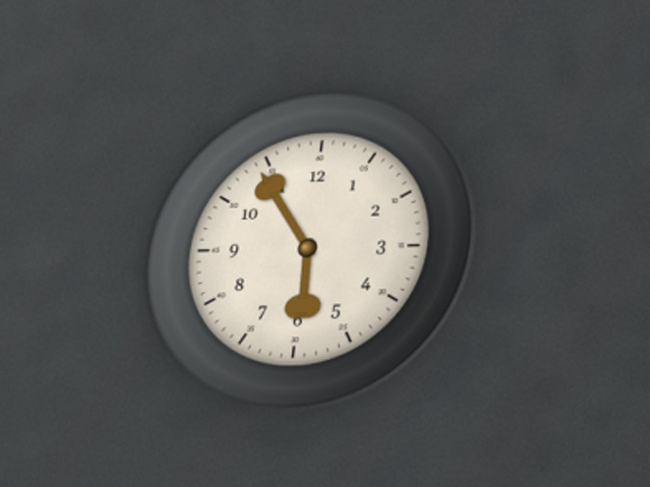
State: 5:54
